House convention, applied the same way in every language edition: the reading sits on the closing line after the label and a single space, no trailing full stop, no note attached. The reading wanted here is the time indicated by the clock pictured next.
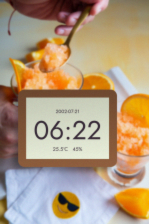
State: 6:22
